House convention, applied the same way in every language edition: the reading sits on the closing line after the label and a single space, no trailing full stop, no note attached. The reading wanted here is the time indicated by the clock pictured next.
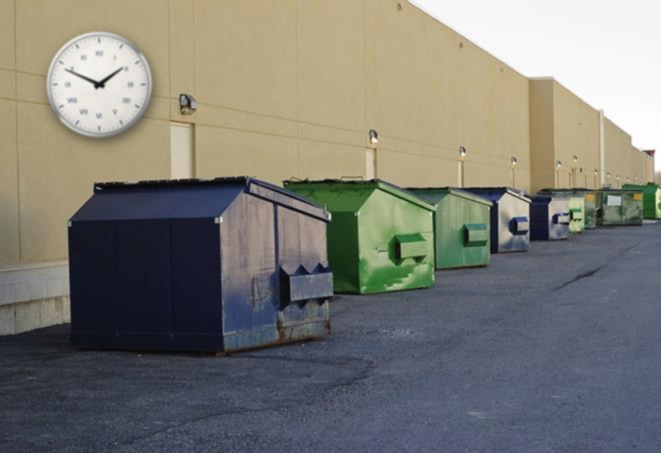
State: 1:49
